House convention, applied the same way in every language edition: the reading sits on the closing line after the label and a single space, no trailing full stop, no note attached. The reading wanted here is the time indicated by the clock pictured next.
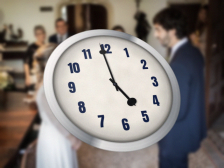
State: 4:59
